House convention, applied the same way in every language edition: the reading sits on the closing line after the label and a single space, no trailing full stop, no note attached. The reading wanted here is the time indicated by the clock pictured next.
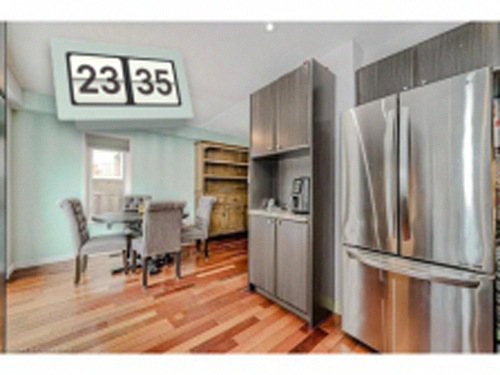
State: 23:35
